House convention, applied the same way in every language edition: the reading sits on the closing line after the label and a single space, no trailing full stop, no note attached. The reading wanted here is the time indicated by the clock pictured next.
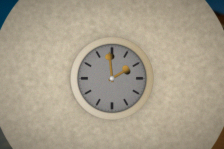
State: 1:59
